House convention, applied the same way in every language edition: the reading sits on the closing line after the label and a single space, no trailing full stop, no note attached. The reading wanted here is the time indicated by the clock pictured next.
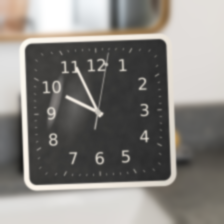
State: 9:56:02
